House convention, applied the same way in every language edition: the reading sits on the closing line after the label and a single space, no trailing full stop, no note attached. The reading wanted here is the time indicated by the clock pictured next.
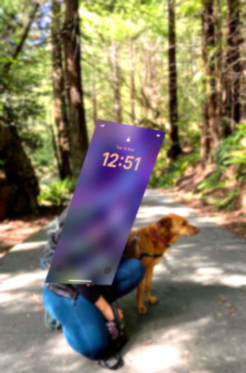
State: 12:51
